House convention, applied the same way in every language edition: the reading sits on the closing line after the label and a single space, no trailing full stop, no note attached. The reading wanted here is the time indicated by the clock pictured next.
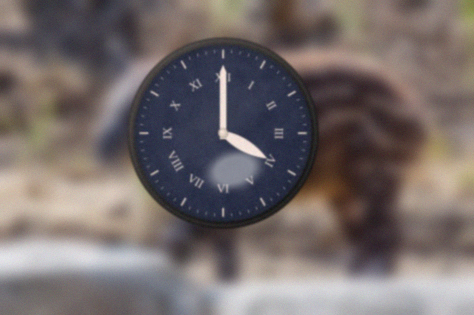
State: 4:00
